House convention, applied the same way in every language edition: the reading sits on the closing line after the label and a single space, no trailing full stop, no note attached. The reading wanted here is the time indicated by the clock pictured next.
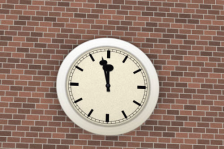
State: 11:58
